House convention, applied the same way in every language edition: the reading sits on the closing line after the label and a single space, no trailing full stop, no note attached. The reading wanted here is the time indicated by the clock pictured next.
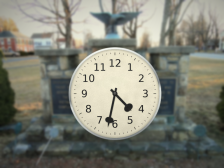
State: 4:32
